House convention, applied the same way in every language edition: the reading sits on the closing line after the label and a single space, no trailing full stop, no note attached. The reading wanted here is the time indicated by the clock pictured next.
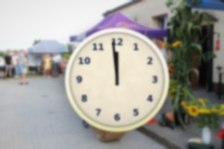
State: 11:59
